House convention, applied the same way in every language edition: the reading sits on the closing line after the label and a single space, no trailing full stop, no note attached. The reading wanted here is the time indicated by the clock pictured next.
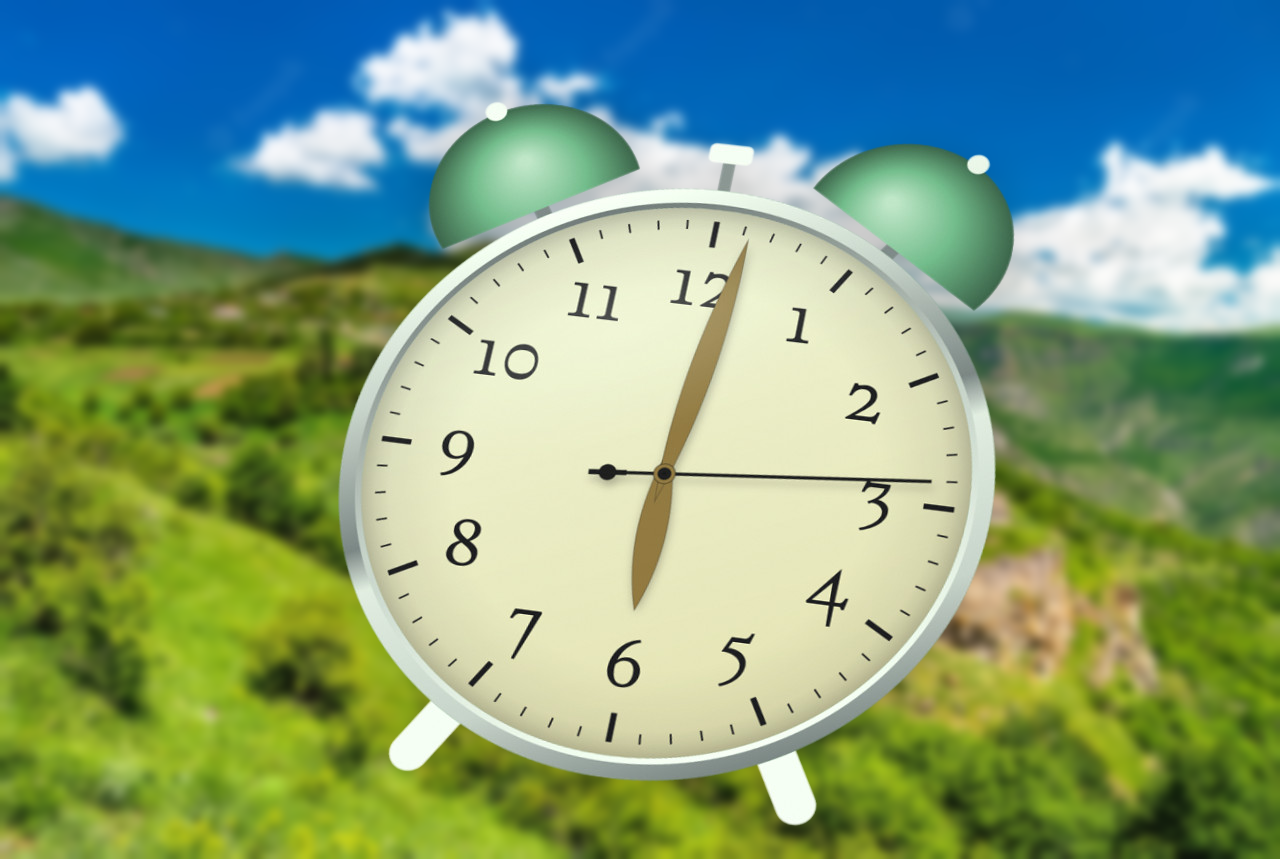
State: 6:01:14
